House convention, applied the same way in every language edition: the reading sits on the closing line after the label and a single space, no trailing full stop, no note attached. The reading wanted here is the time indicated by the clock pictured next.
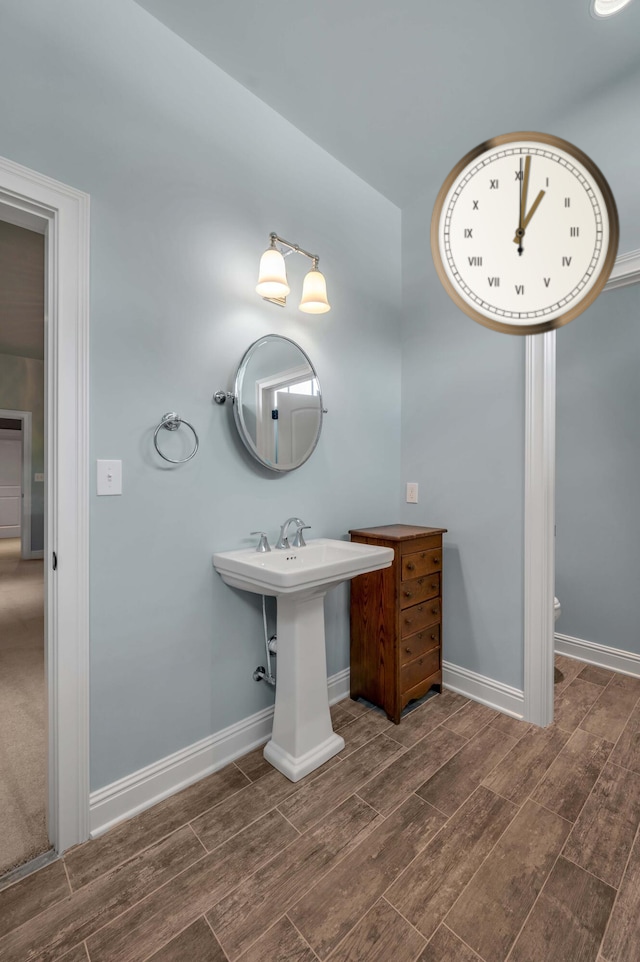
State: 1:01:00
